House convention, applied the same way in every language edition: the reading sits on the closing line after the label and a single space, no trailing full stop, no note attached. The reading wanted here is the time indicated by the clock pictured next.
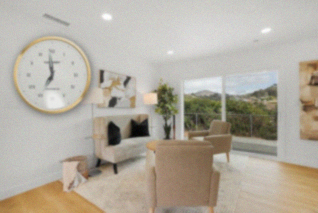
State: 6:59
